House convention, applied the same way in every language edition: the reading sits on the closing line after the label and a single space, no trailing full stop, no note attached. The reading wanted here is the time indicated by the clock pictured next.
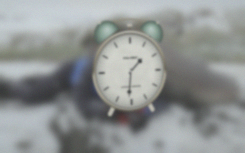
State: 1:31
